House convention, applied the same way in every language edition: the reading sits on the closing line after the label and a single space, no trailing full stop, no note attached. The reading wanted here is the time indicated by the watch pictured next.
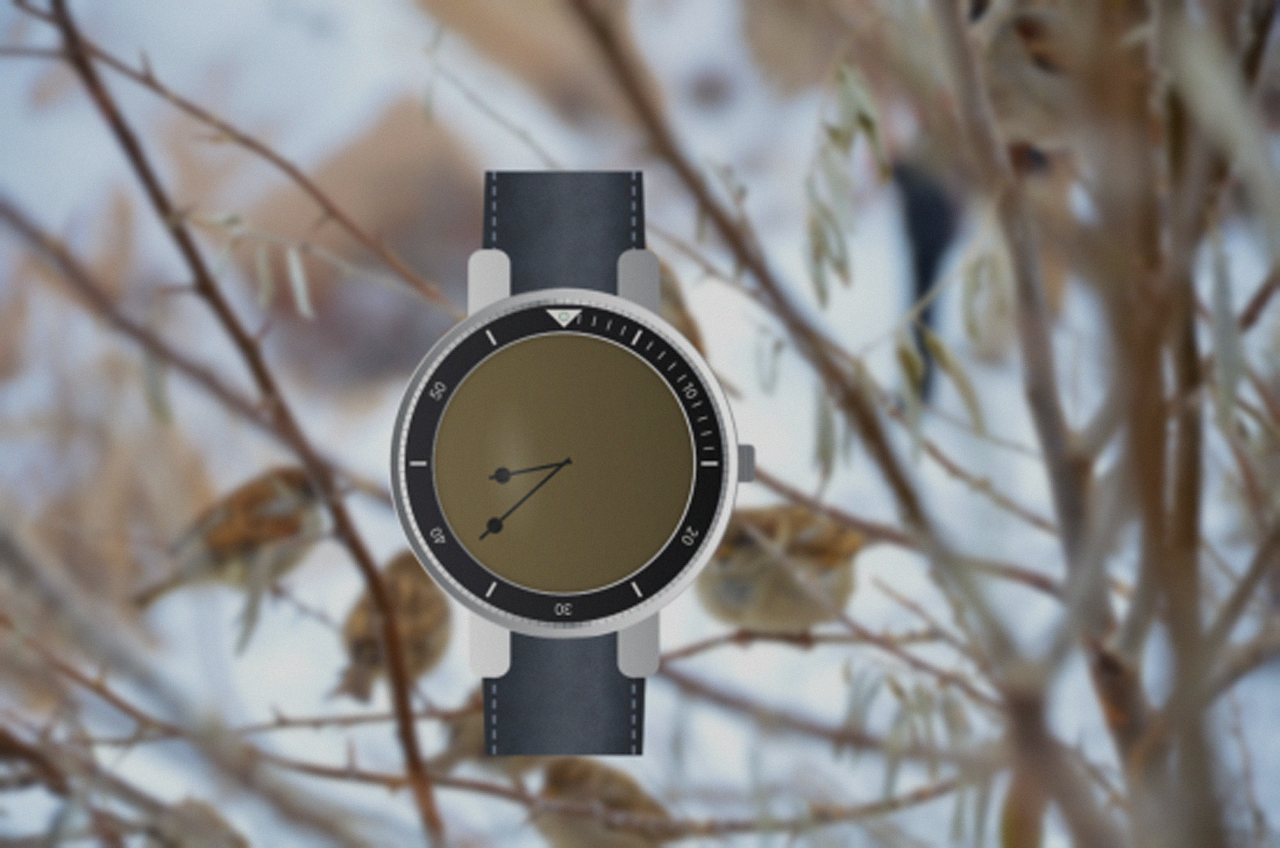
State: 8:38
